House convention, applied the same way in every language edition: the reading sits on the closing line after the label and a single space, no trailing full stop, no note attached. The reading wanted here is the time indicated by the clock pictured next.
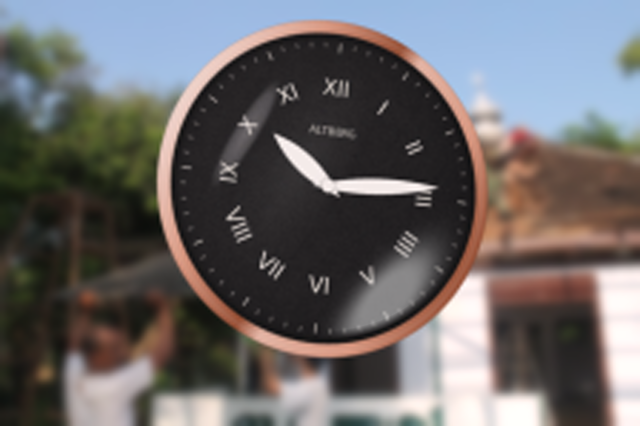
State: 10:14
